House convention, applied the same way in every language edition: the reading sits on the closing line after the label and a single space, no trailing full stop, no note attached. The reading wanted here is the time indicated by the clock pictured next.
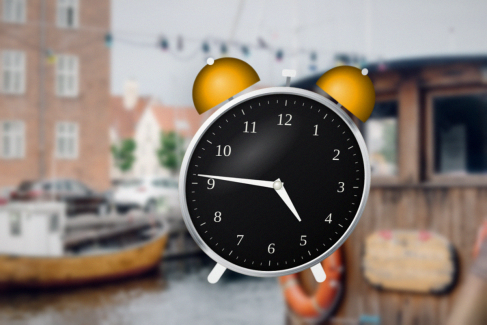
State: 4:46
